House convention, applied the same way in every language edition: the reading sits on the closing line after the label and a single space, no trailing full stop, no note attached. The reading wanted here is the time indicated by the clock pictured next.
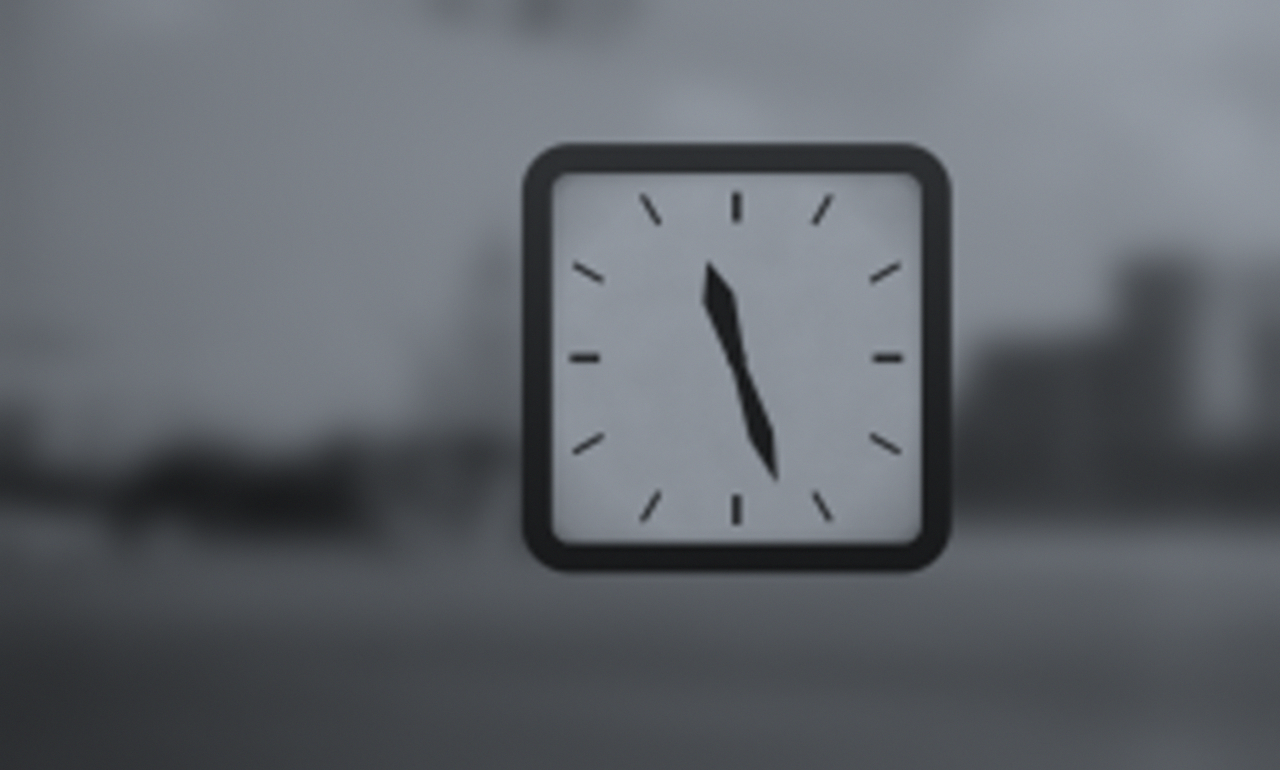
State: 11:27
